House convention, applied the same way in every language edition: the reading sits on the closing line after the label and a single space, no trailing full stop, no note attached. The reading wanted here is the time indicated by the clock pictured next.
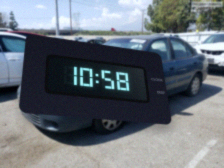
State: 10:58
